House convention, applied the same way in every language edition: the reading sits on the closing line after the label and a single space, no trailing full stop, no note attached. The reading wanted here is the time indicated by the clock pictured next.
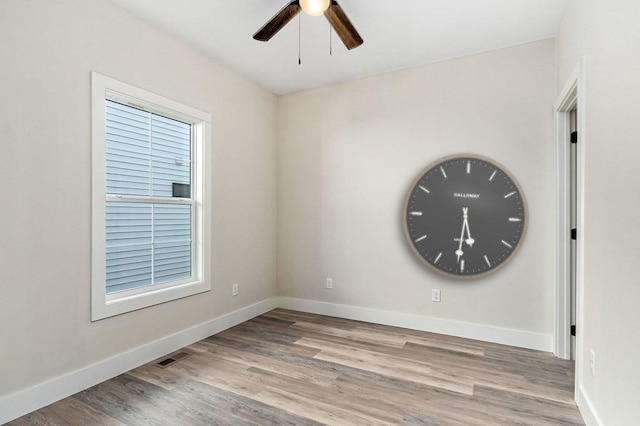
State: 5:31
